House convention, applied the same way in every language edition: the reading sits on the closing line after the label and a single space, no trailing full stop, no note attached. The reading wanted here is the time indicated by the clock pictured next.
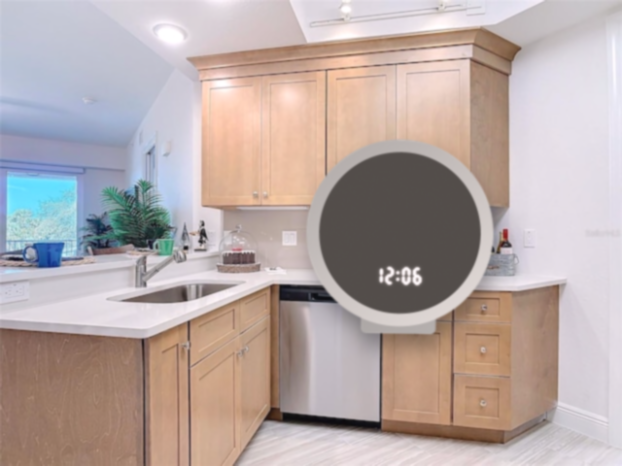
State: 12:06
